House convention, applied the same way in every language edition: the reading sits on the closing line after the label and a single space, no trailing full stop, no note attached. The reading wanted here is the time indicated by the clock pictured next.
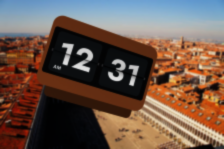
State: 12:31
